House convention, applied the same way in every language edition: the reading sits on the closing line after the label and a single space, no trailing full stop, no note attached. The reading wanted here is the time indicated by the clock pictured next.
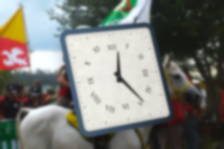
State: 12:24
